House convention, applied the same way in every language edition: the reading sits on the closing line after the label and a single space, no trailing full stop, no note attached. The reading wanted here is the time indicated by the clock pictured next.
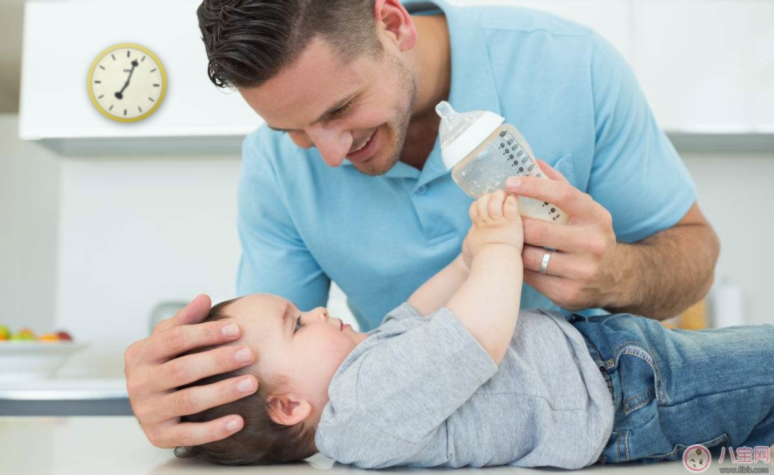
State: 7:03
